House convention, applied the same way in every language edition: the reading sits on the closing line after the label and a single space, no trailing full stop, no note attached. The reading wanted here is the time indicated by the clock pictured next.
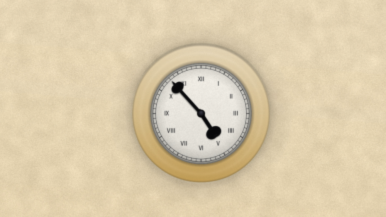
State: 4:53
